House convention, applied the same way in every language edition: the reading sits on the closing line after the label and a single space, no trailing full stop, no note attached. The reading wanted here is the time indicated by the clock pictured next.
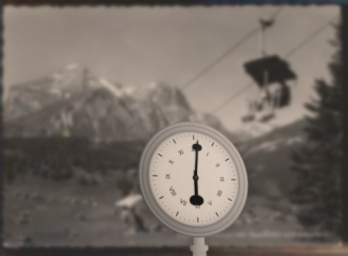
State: 6:01
